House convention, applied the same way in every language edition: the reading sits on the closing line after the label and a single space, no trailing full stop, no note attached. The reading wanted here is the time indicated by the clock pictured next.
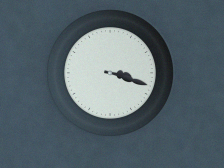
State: 3:18
